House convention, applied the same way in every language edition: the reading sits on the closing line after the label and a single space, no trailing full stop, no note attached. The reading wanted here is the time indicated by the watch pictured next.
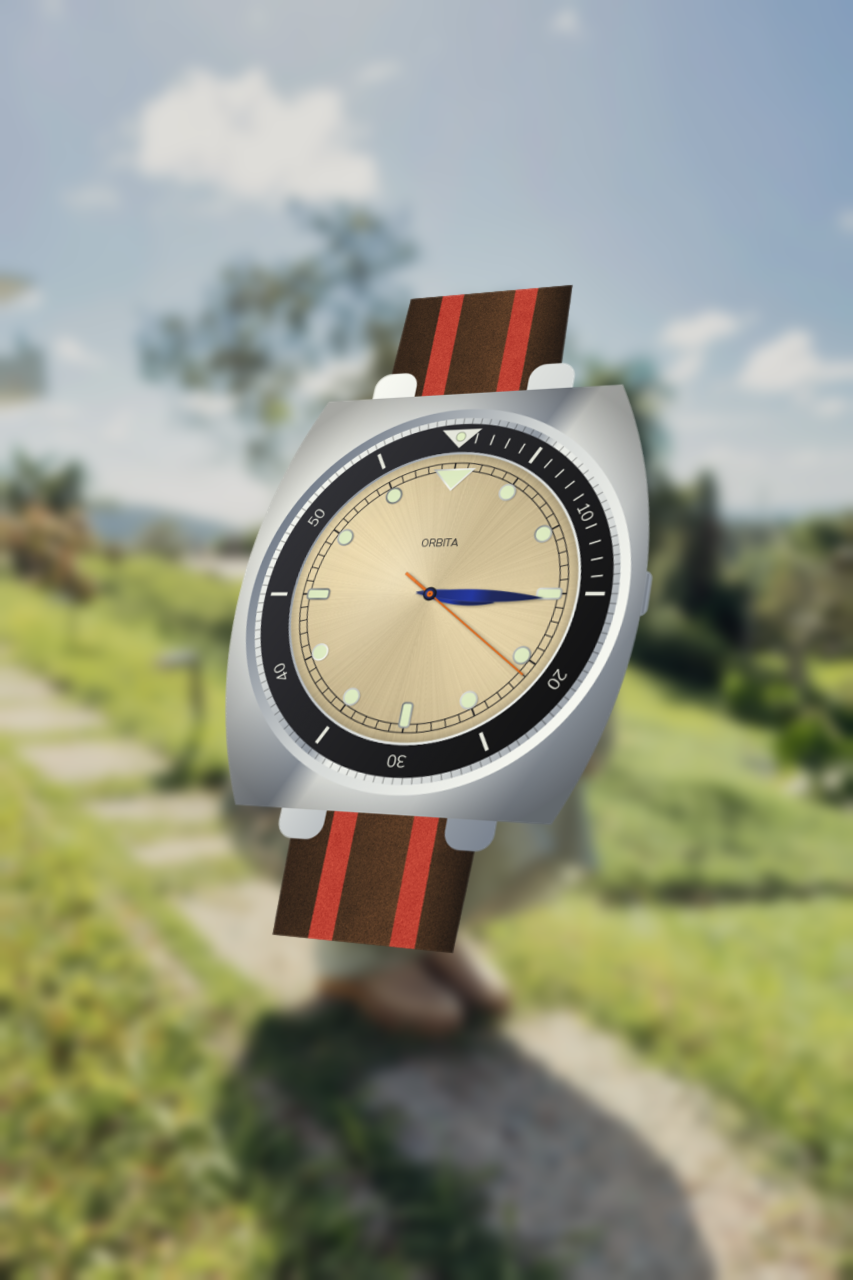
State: 3:15:21
